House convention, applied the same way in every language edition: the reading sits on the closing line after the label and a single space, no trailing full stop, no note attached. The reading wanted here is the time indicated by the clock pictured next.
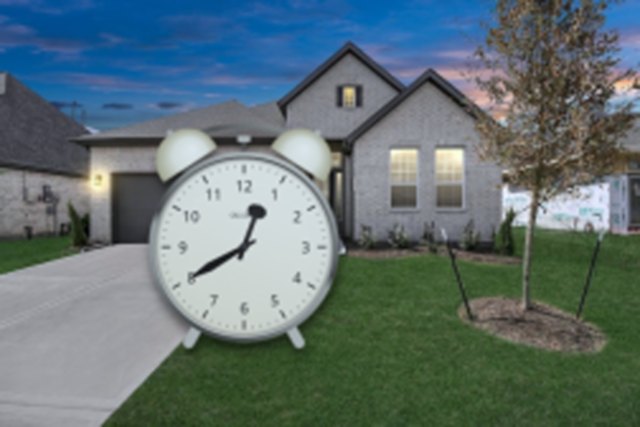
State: 12:40
